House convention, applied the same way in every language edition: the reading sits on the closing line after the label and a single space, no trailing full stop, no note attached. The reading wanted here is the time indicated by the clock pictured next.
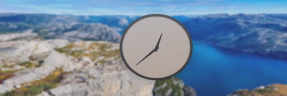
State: 12:38
